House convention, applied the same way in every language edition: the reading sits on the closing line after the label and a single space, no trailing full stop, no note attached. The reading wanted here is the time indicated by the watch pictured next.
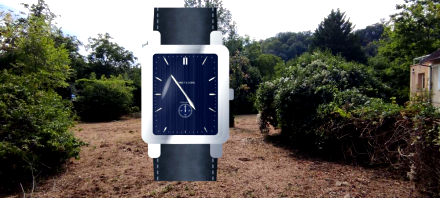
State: 4:54
